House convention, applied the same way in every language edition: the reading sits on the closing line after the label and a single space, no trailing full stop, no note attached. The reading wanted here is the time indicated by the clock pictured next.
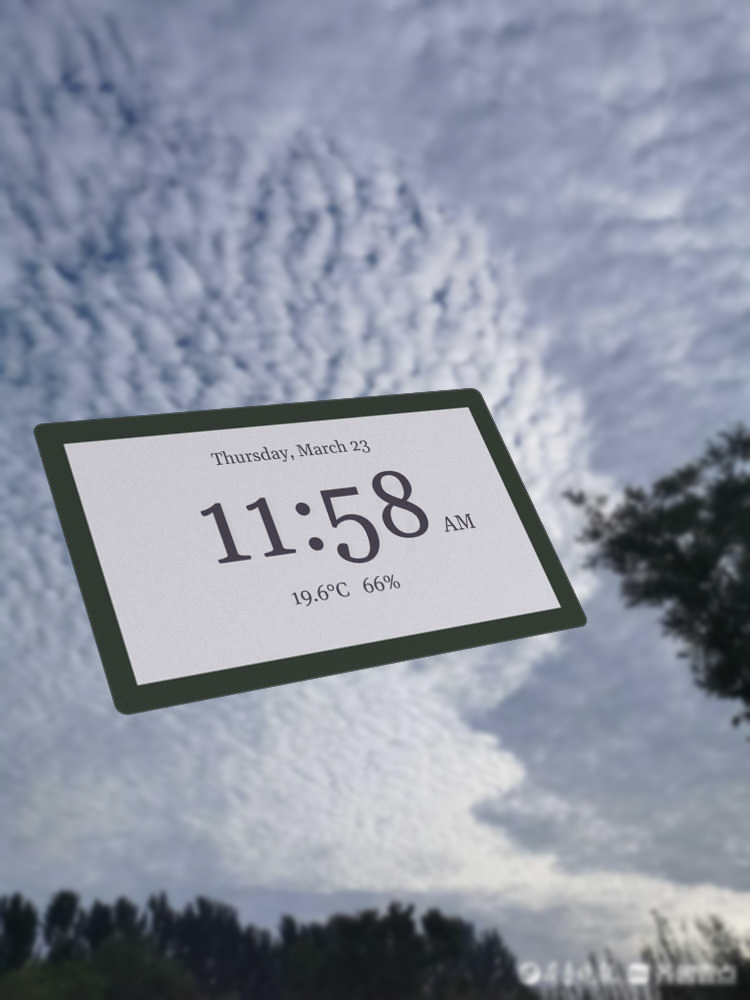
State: 11:58
